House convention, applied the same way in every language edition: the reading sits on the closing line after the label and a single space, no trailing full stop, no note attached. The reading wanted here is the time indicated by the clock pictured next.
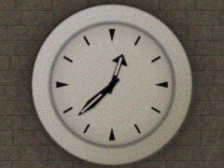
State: 12:38
